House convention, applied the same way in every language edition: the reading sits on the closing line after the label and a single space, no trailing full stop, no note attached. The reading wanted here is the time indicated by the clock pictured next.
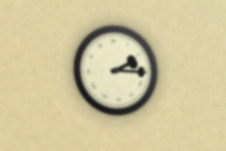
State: 2:16
